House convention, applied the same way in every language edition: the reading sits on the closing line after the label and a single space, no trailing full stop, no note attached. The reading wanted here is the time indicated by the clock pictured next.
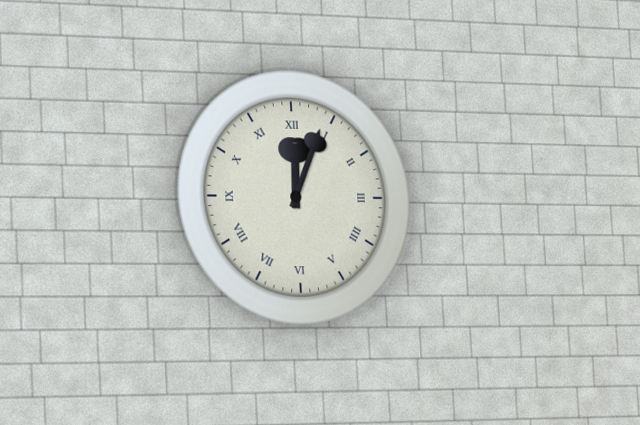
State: 12:04
